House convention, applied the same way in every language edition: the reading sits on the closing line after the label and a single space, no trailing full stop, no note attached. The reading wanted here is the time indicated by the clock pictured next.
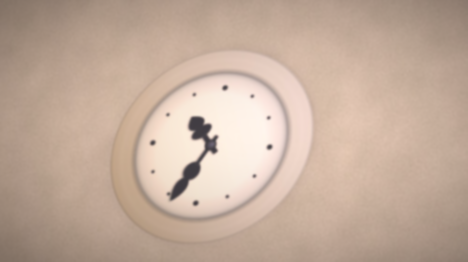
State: 10:34
